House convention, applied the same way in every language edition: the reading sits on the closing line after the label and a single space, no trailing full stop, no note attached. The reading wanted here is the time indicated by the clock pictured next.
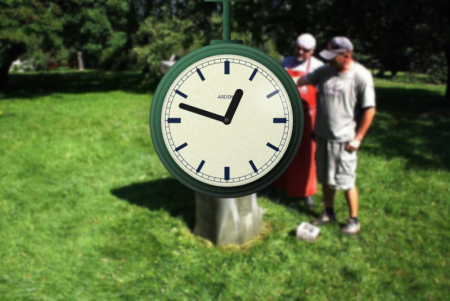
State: 12:48
